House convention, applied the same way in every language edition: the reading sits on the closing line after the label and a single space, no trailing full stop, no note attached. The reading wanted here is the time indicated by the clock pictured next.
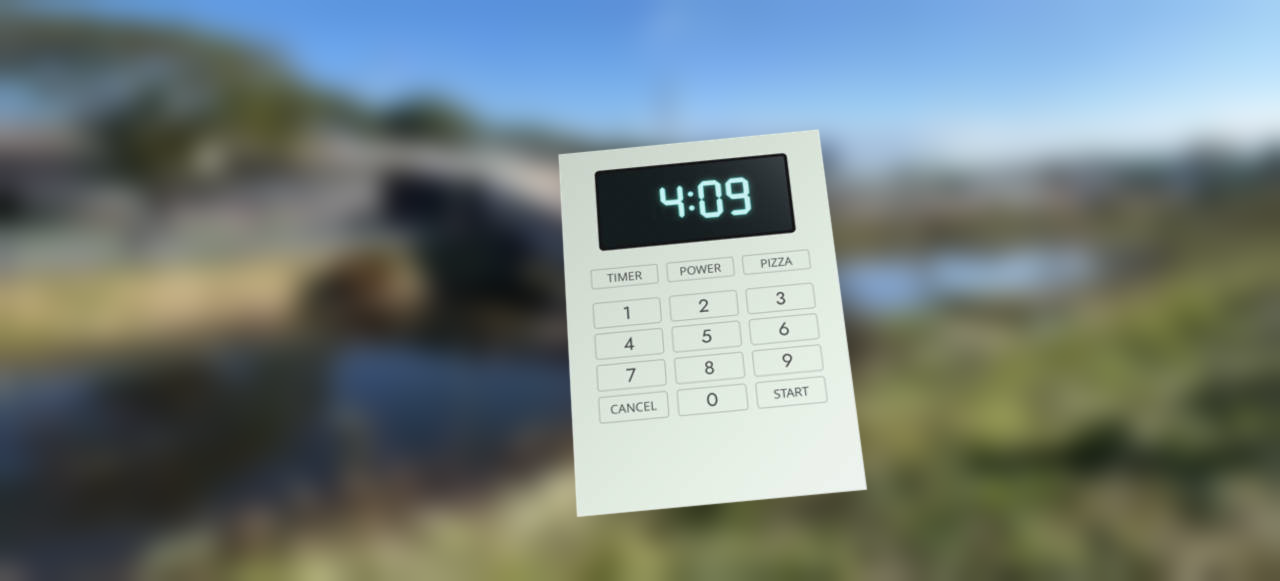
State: 4:09
